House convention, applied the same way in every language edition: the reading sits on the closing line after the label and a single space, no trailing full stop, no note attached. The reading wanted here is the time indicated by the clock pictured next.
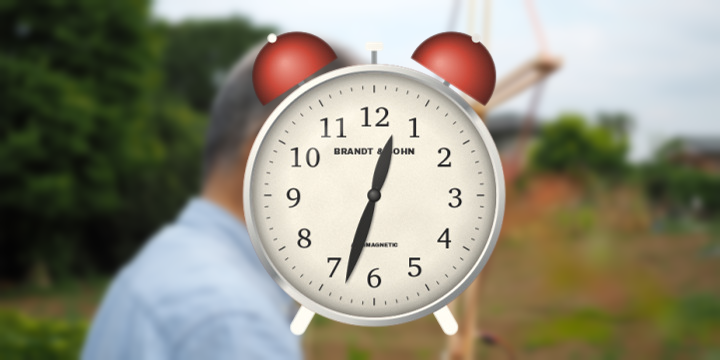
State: 12:33
